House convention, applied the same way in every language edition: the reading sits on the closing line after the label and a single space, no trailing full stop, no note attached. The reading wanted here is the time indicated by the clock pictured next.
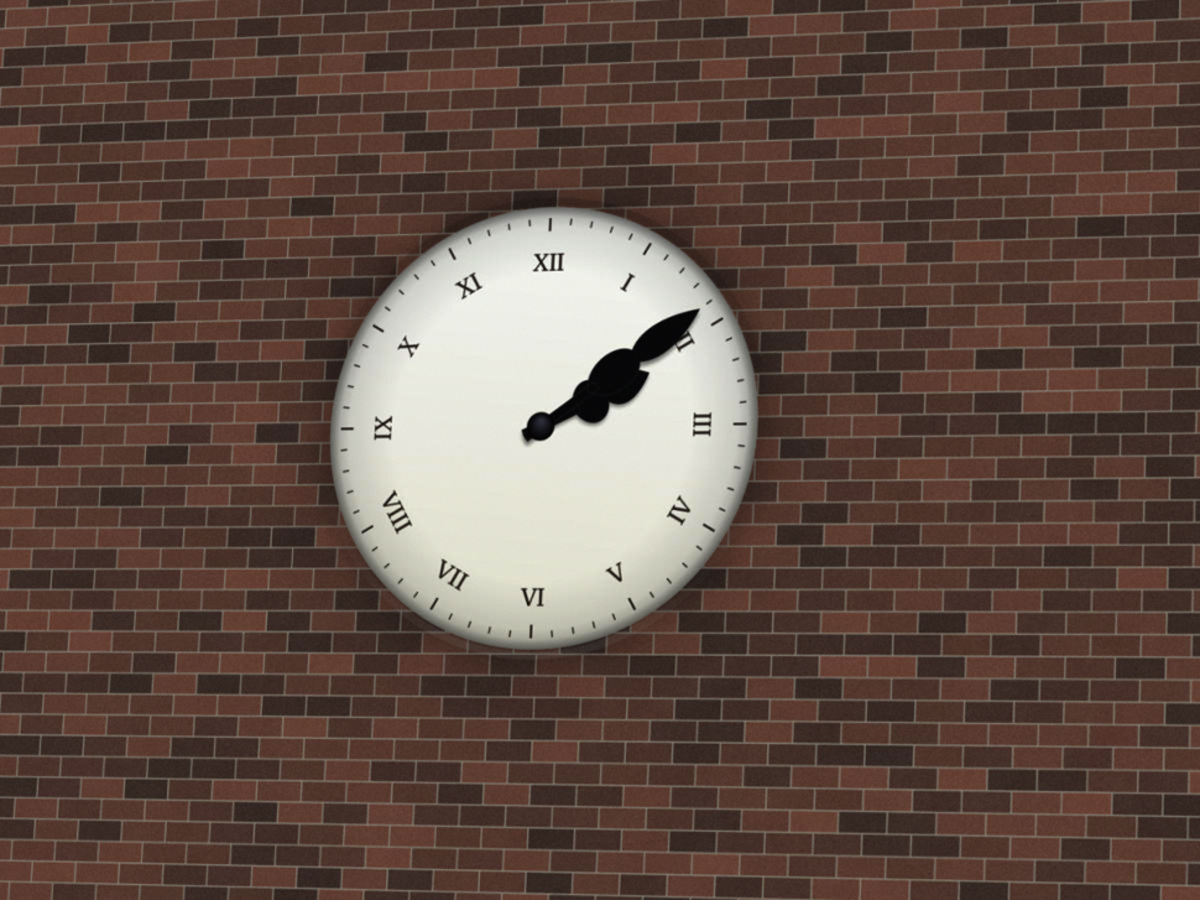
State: 2:09
